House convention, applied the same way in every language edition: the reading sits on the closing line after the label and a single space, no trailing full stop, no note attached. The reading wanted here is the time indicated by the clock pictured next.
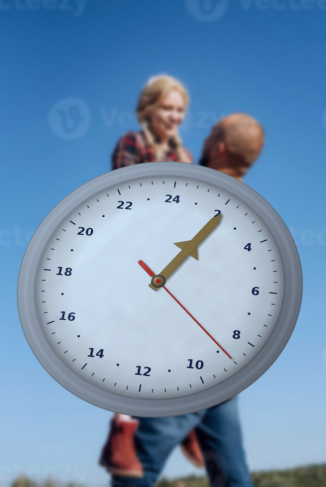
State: 2:05:22
